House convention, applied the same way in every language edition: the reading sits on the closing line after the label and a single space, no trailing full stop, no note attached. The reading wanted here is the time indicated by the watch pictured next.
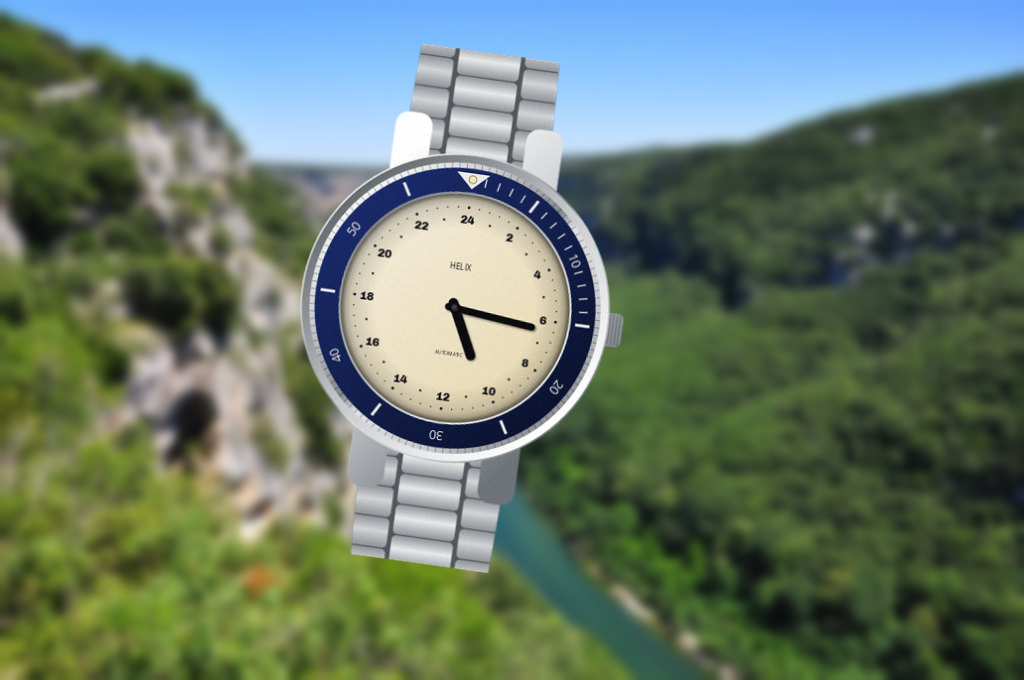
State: 10:16
